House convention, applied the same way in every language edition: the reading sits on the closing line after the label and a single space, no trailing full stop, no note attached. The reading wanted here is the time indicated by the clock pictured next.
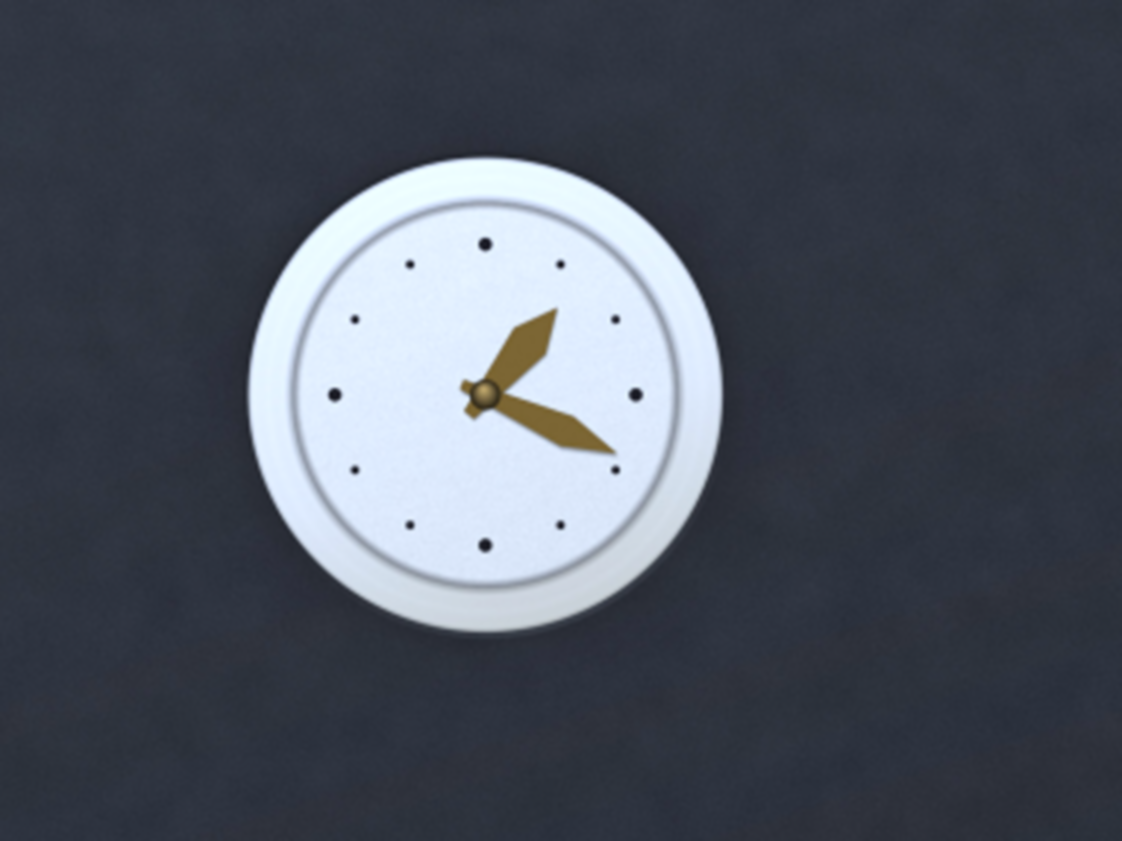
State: 1:19
